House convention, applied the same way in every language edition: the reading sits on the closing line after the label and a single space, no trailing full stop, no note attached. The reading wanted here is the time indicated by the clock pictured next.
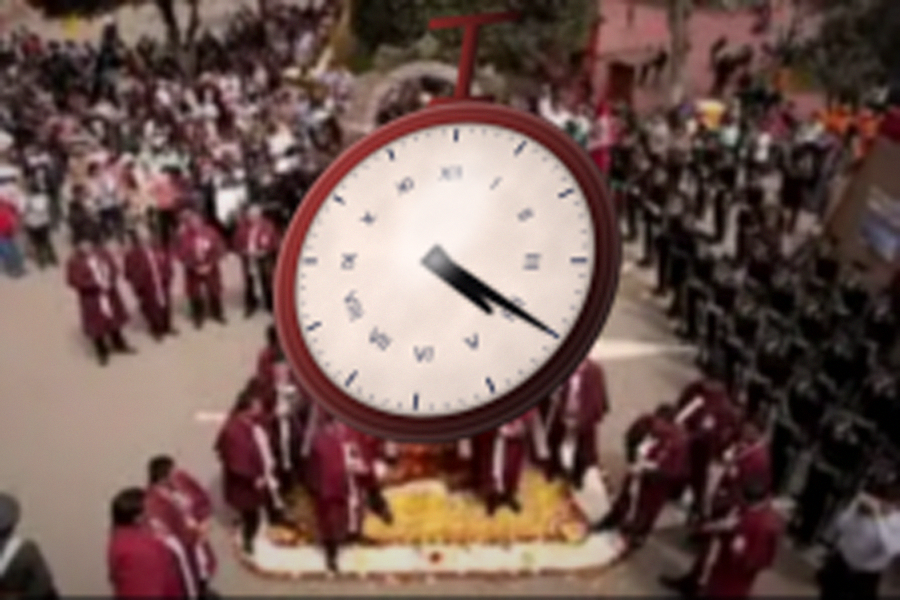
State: 4:20
